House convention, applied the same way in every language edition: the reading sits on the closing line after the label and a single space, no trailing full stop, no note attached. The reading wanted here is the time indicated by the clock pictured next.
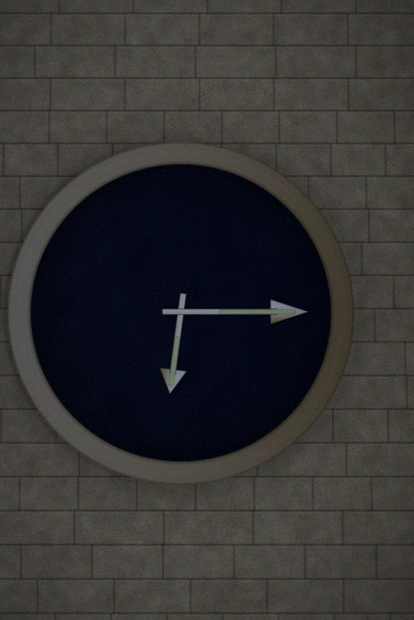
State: 6:15
